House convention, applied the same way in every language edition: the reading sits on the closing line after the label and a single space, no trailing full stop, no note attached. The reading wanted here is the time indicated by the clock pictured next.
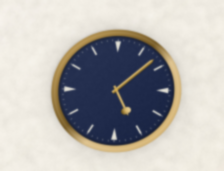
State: 5:08
